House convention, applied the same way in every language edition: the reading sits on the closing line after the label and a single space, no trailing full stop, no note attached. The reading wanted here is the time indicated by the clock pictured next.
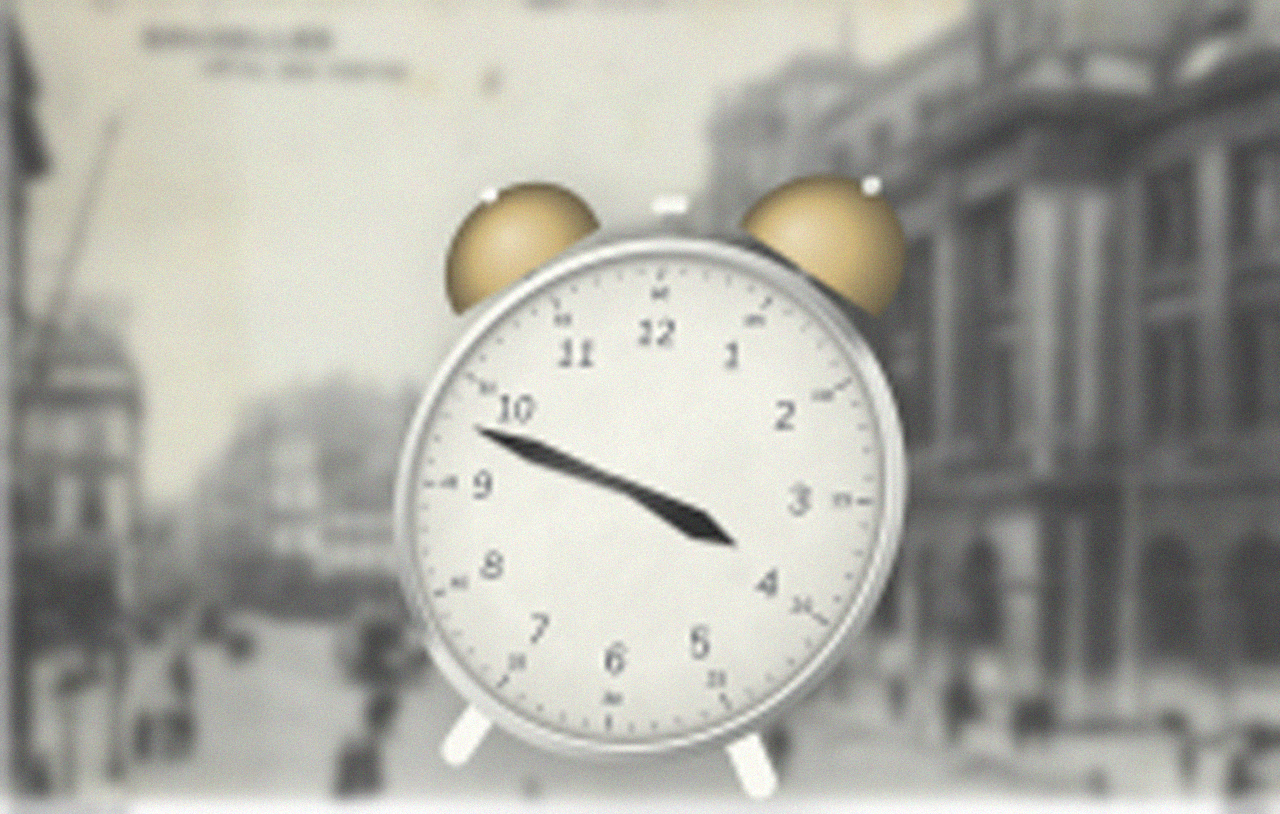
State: 3:48
